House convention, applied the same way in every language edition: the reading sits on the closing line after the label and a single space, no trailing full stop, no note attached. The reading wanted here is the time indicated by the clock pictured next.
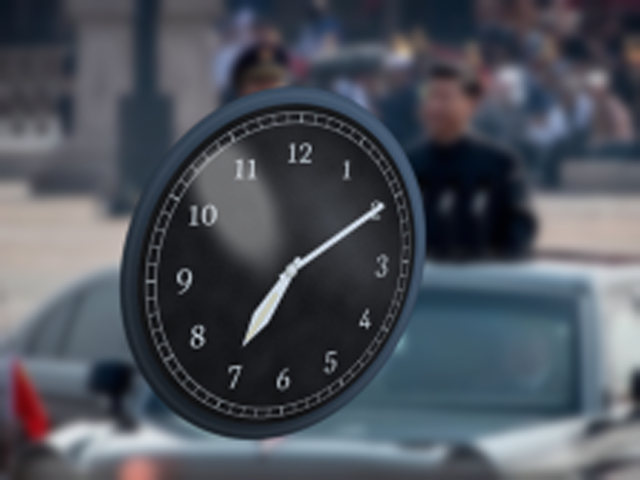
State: 7:10
